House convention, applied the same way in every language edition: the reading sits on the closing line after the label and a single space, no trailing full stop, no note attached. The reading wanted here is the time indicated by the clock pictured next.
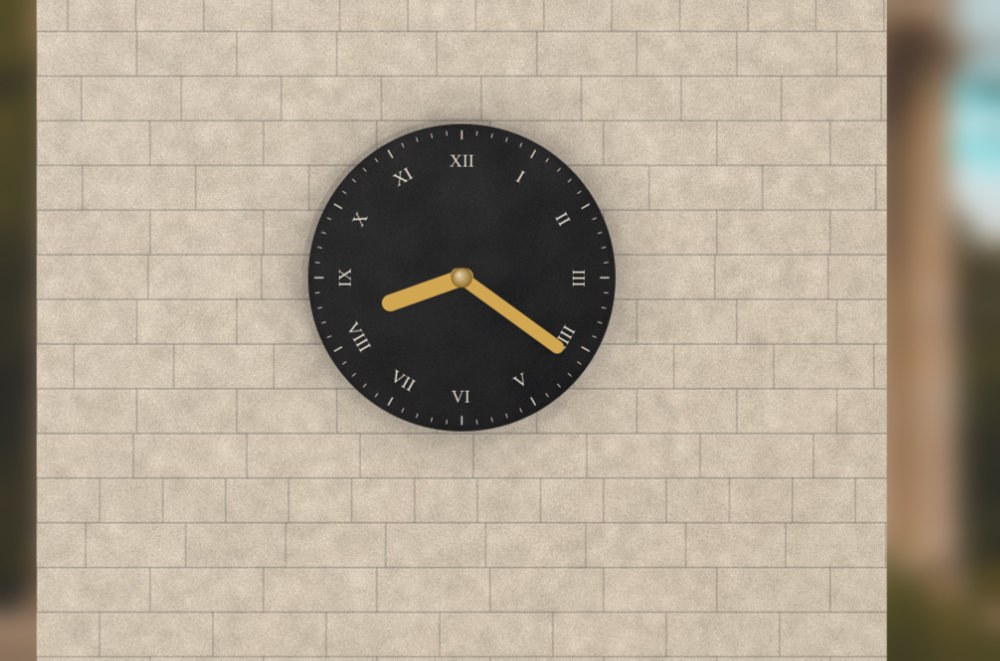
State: 8:21
